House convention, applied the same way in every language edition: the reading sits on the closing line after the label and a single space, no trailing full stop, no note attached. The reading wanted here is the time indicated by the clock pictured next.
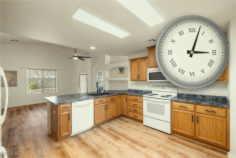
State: 3:03
